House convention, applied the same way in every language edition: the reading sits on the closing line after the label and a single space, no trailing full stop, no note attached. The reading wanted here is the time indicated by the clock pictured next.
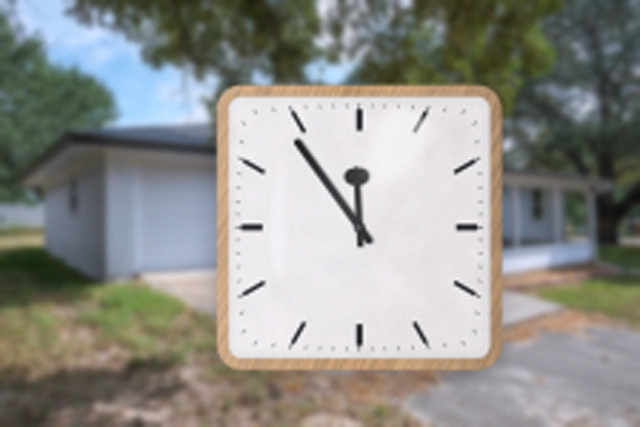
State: 11:54
